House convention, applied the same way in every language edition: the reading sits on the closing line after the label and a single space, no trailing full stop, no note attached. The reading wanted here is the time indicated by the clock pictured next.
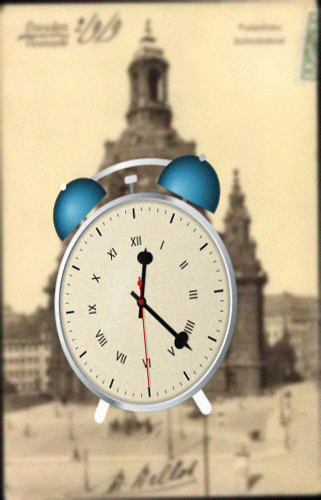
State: 12:22:30
